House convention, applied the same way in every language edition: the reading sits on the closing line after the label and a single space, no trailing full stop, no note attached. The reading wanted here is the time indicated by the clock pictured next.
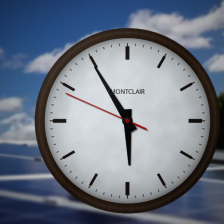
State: 5:54:49
